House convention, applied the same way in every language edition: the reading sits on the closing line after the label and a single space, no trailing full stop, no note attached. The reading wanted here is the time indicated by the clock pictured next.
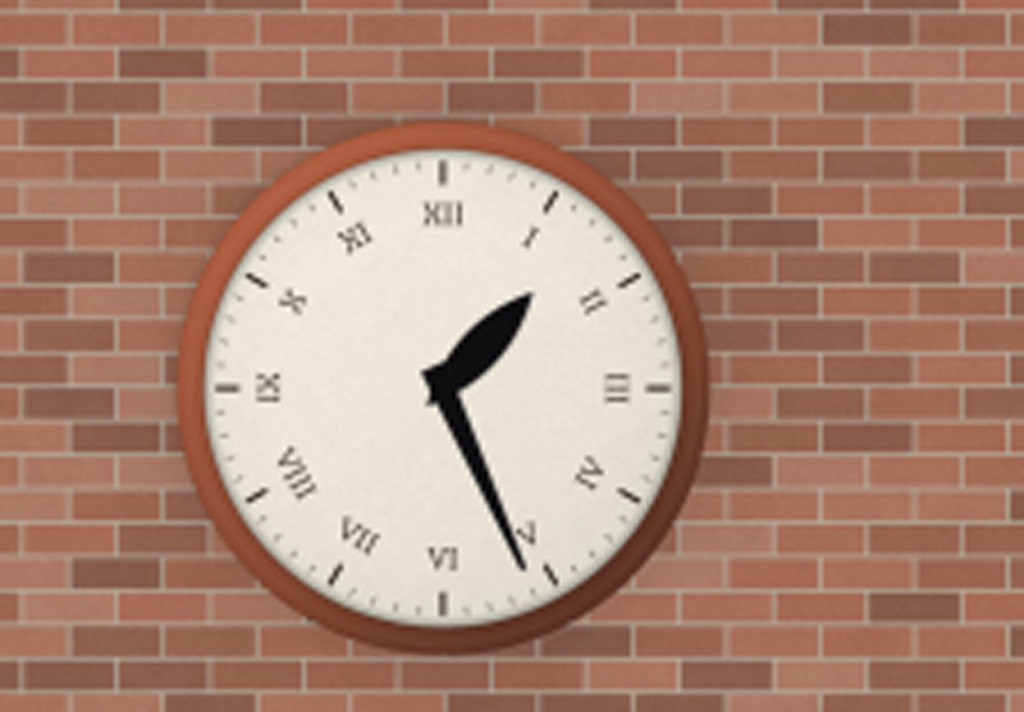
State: 1:26
